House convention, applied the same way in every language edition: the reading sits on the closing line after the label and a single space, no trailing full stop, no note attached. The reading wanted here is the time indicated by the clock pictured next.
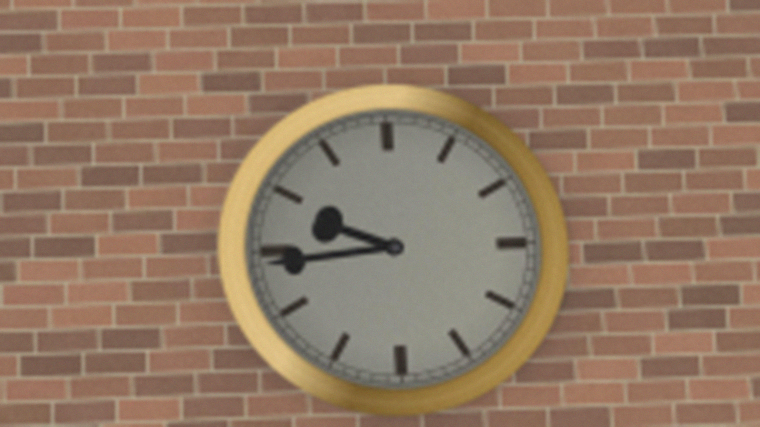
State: 9:44
